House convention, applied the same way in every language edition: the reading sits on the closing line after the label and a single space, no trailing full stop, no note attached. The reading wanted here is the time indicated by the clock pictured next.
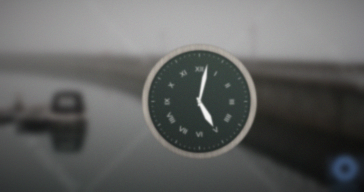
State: 5:02
